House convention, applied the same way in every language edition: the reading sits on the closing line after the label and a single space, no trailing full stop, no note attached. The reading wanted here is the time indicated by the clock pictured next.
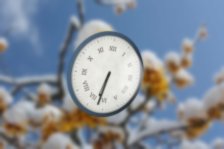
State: 6:32
